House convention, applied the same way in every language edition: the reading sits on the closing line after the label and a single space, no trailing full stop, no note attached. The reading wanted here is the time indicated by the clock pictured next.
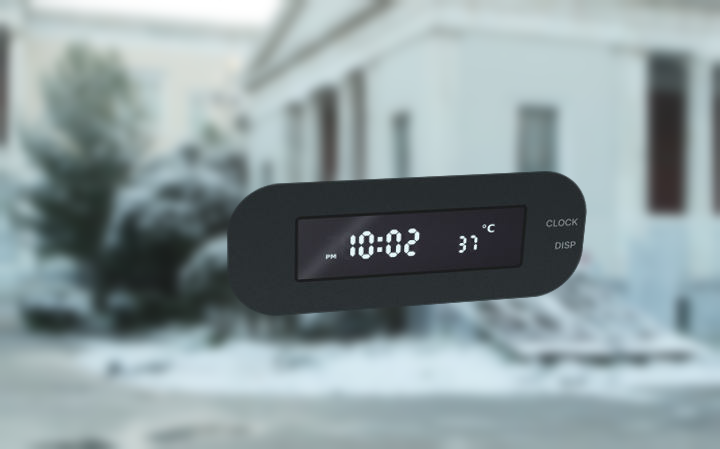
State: 10:02
